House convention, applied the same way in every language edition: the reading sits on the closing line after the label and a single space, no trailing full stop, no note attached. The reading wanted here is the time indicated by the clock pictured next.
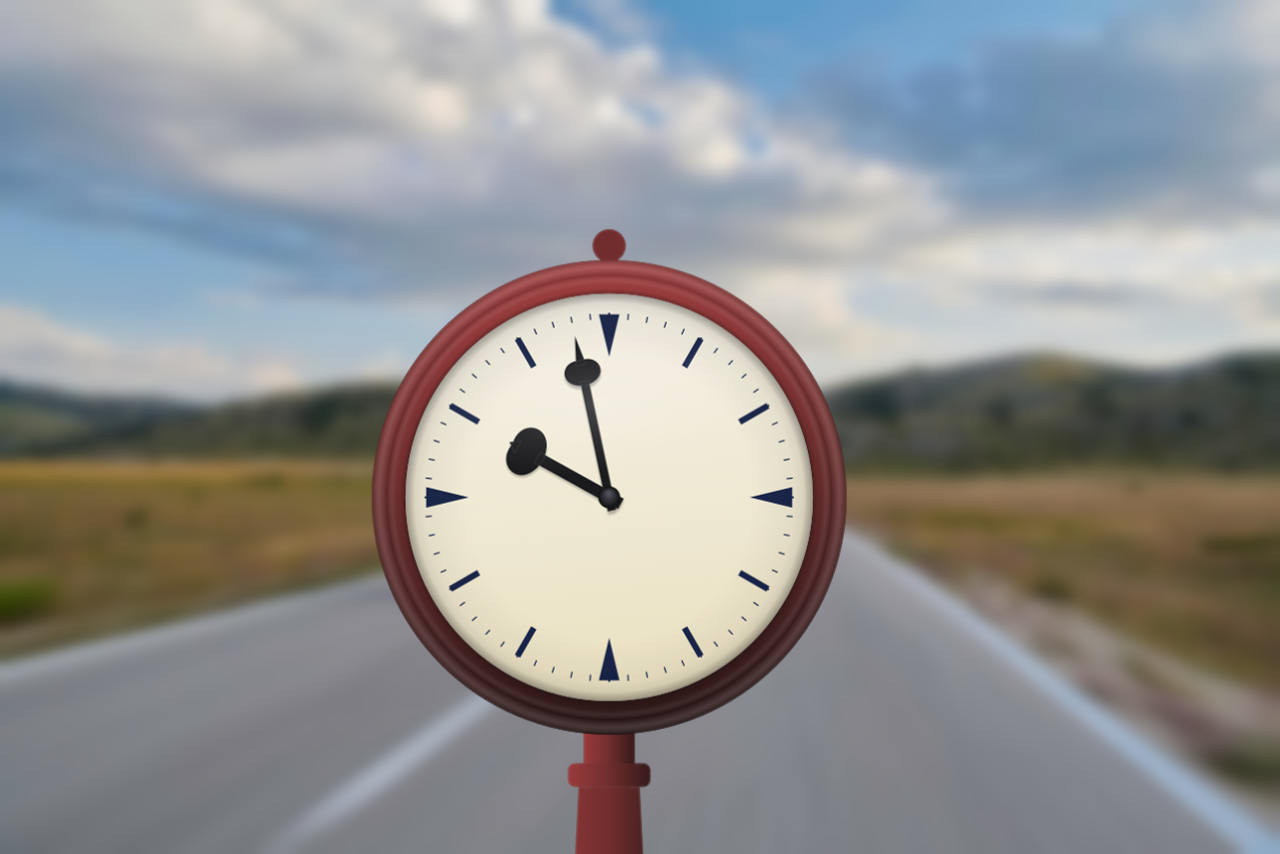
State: 9:58
